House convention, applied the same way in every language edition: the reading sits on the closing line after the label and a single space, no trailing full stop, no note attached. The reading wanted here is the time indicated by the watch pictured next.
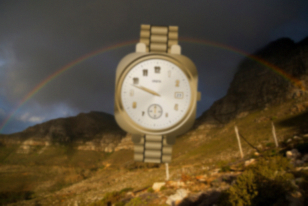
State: 9:48
